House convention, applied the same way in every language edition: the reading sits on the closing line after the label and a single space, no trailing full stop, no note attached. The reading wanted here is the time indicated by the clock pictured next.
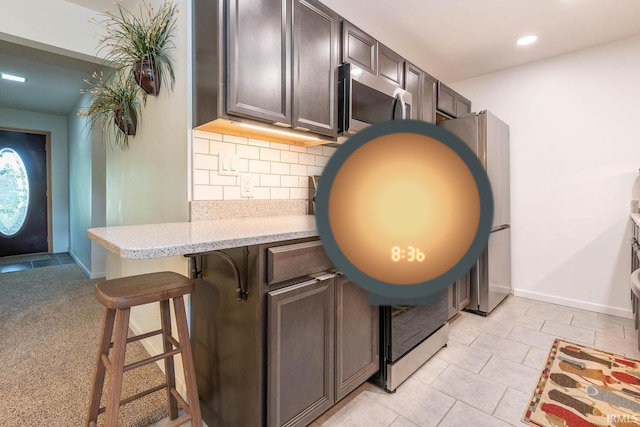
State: 8:36
